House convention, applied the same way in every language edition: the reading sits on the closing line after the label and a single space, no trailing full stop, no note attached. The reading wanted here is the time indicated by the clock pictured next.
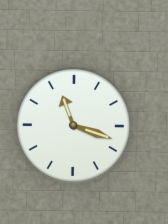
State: 11:18
